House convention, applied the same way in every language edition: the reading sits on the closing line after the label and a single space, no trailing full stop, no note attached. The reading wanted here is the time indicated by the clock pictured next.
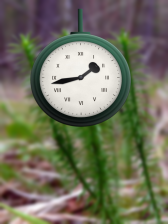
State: 1:43
